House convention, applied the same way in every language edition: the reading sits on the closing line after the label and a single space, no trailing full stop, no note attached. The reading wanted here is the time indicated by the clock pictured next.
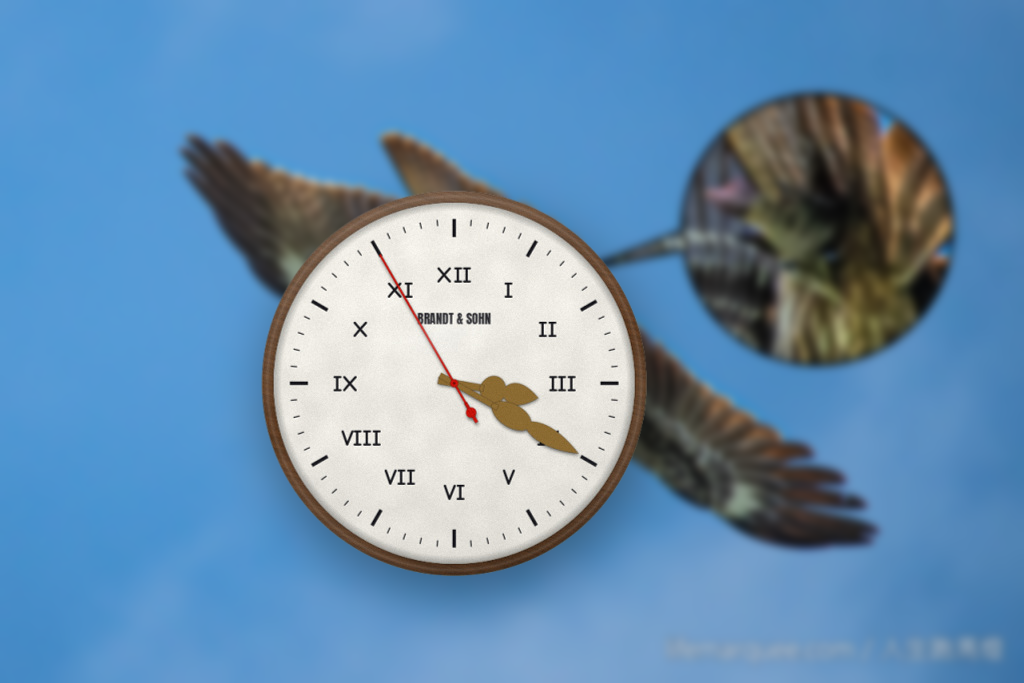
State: 3:19:55
